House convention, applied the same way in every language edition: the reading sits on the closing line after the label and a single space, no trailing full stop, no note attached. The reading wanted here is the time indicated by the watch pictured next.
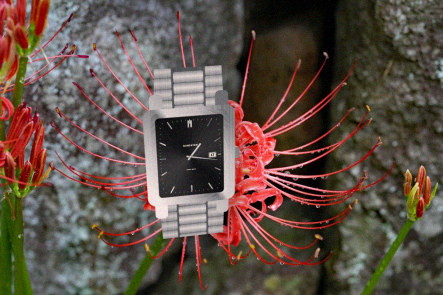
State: 1:17
